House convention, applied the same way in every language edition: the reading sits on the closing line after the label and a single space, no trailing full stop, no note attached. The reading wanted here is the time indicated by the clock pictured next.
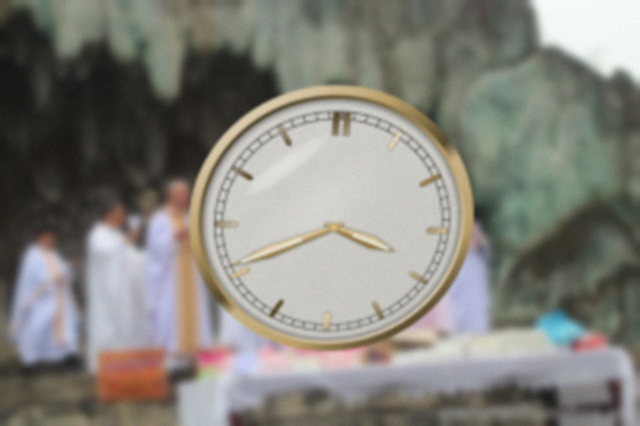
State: 3:41
